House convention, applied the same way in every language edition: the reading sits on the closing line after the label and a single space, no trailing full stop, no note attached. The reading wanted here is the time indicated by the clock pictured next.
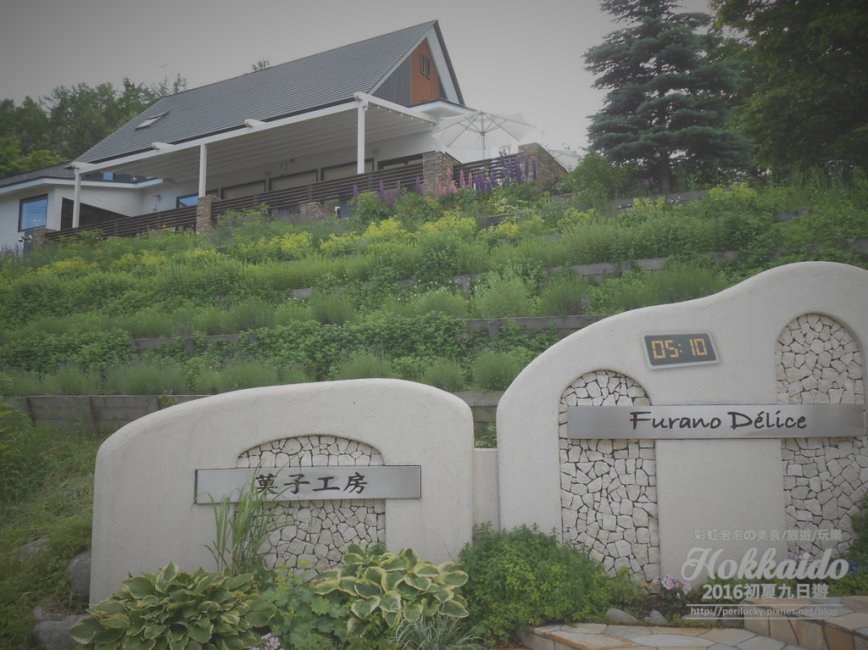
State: 5:10
